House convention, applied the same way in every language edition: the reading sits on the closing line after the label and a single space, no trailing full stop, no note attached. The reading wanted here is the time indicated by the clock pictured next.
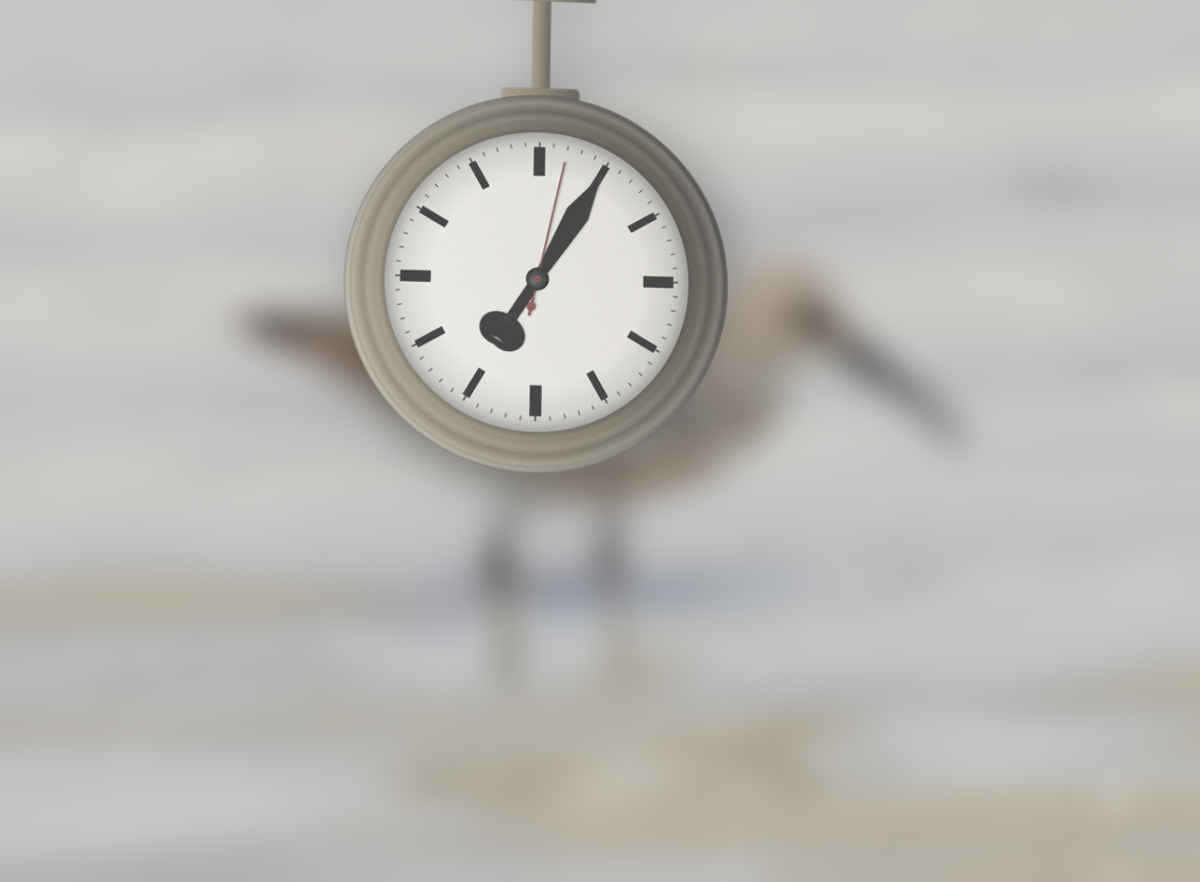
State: 7:05:02
